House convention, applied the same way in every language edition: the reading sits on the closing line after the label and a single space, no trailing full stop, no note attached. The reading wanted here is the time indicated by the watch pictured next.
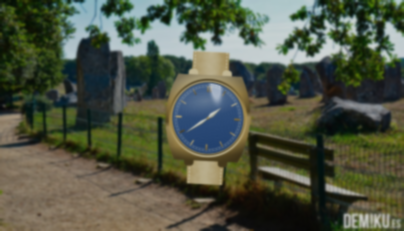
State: 1:39
